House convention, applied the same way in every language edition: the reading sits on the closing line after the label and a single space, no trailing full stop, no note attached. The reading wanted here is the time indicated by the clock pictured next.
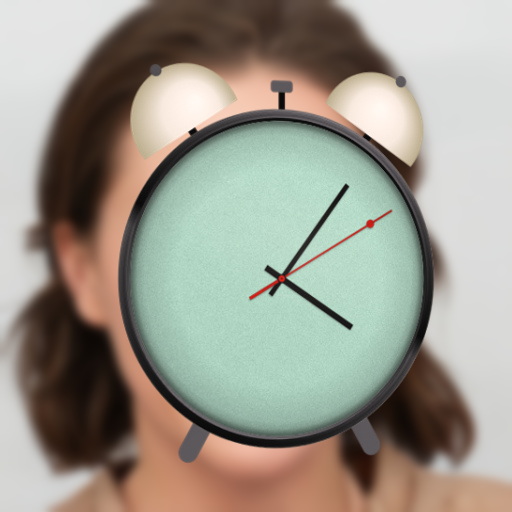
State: 4:06:10
